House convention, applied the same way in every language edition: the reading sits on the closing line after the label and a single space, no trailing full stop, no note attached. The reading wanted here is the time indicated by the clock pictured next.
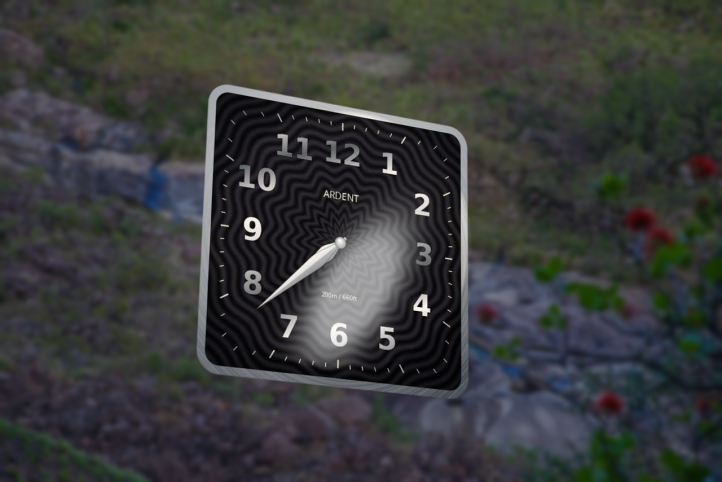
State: 7:38
